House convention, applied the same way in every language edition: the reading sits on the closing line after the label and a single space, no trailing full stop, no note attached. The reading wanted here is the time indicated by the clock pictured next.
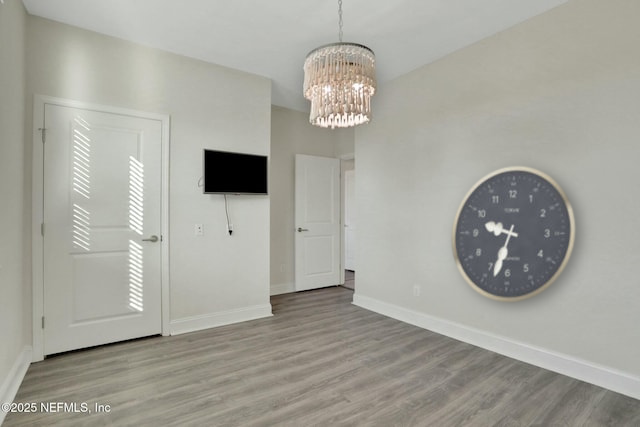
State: 9:33
